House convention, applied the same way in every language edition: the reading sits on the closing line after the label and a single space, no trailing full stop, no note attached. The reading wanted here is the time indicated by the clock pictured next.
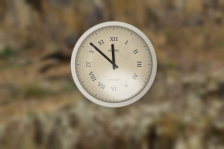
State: 11:52
